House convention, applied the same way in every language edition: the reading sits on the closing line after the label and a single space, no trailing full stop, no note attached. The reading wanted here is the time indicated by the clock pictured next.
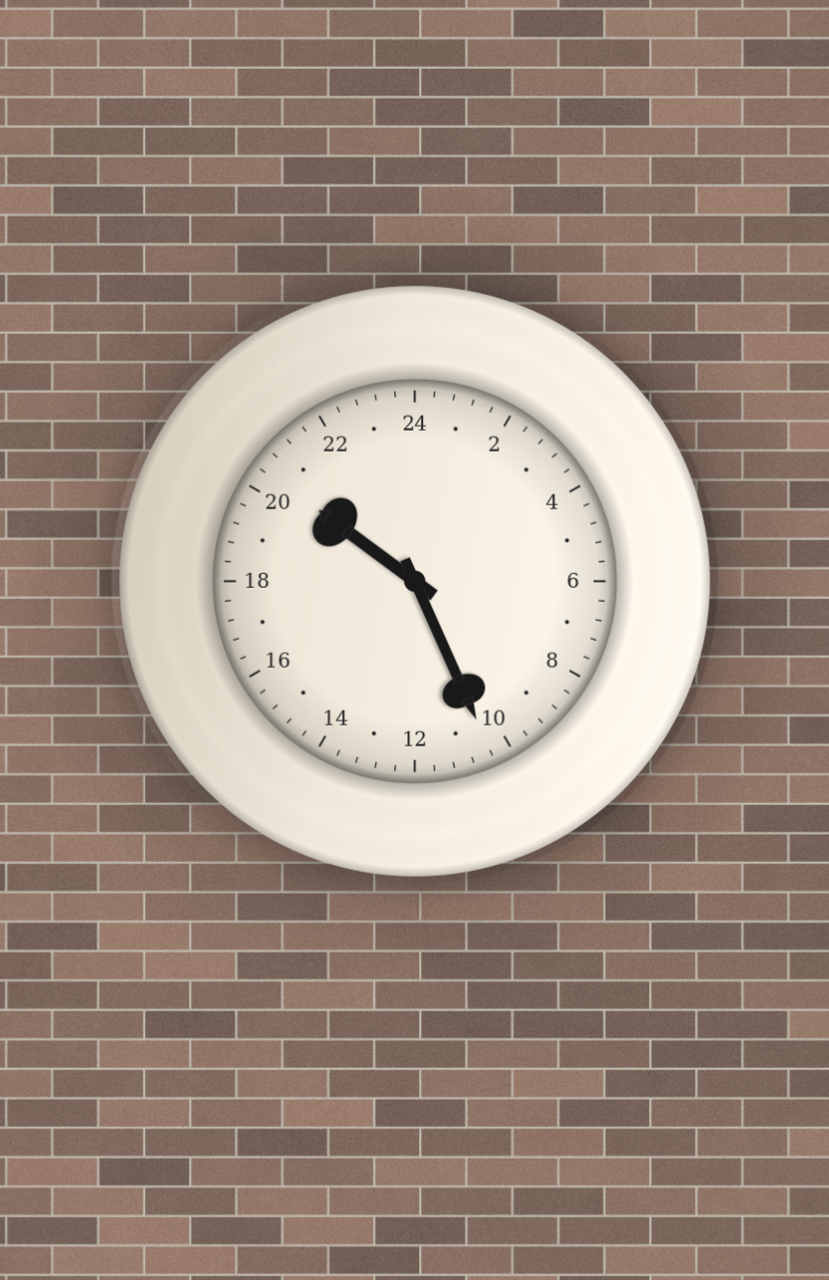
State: 20:26
